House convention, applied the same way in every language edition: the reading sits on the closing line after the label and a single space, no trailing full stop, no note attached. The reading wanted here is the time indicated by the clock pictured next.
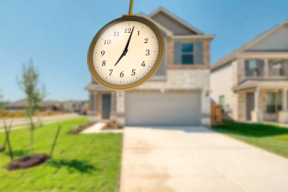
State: 7:02
